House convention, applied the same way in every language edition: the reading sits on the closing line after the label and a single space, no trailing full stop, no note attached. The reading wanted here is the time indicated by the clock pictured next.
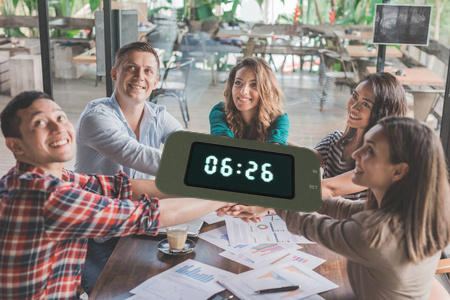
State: 6:26
